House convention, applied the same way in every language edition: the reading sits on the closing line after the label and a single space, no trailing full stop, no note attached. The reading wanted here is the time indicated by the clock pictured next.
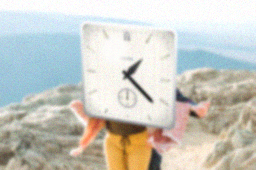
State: 1:22
